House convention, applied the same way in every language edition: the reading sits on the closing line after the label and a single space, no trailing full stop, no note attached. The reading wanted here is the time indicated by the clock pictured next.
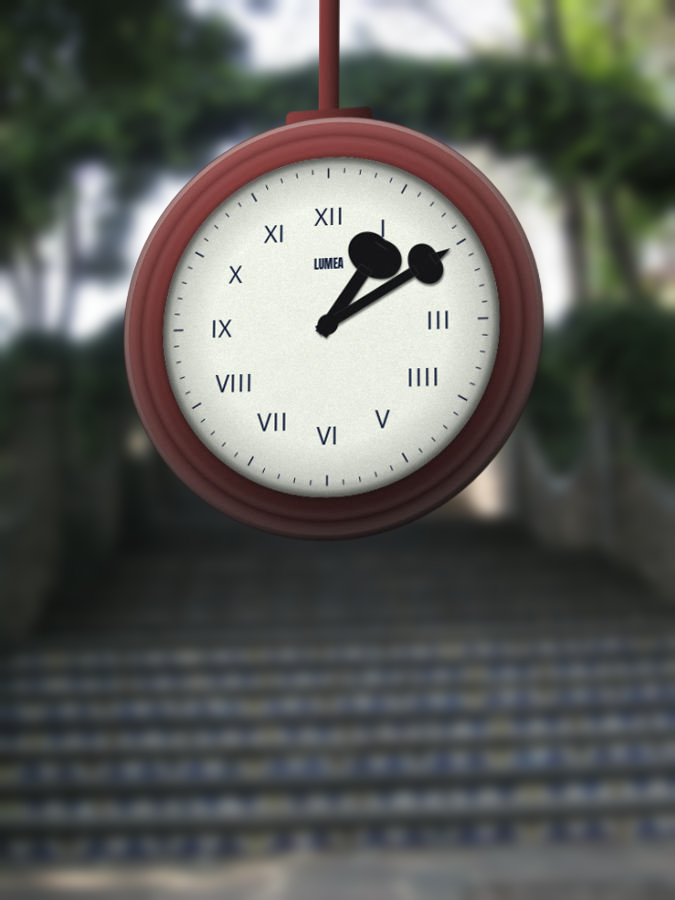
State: 1:10
